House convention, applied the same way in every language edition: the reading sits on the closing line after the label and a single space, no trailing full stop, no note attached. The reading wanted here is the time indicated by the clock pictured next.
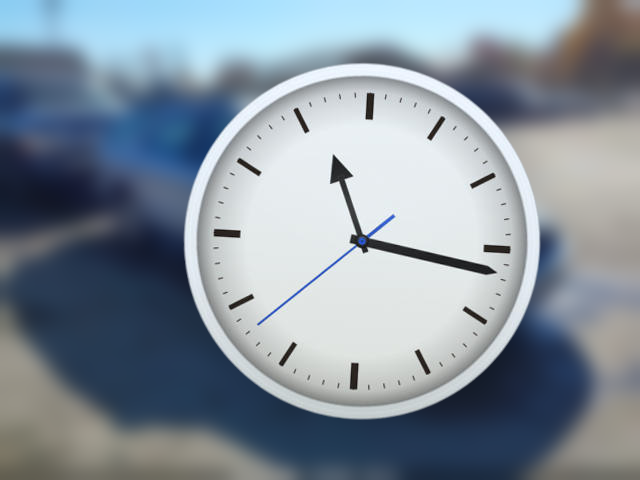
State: 11:16:38
